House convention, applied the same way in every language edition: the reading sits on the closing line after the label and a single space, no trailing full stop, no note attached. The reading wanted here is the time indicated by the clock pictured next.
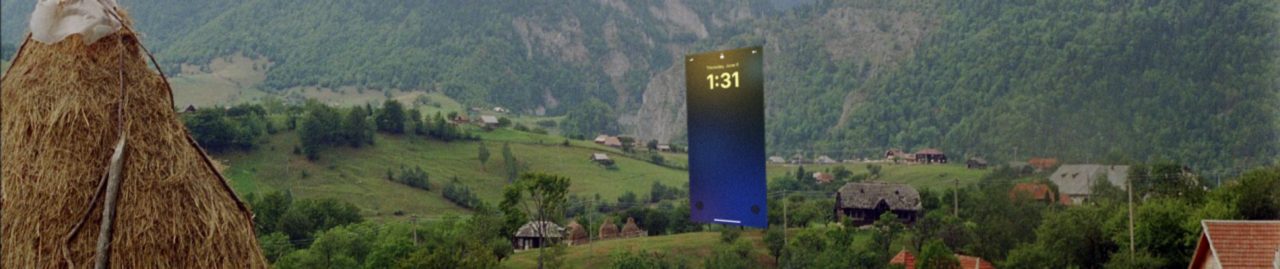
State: 1:31
